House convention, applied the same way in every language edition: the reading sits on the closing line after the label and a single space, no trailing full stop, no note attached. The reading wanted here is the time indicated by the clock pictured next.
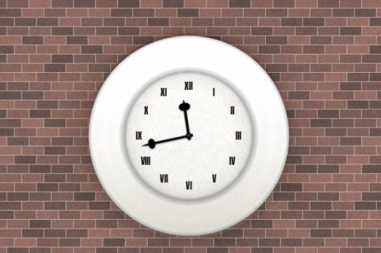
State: 11:43
